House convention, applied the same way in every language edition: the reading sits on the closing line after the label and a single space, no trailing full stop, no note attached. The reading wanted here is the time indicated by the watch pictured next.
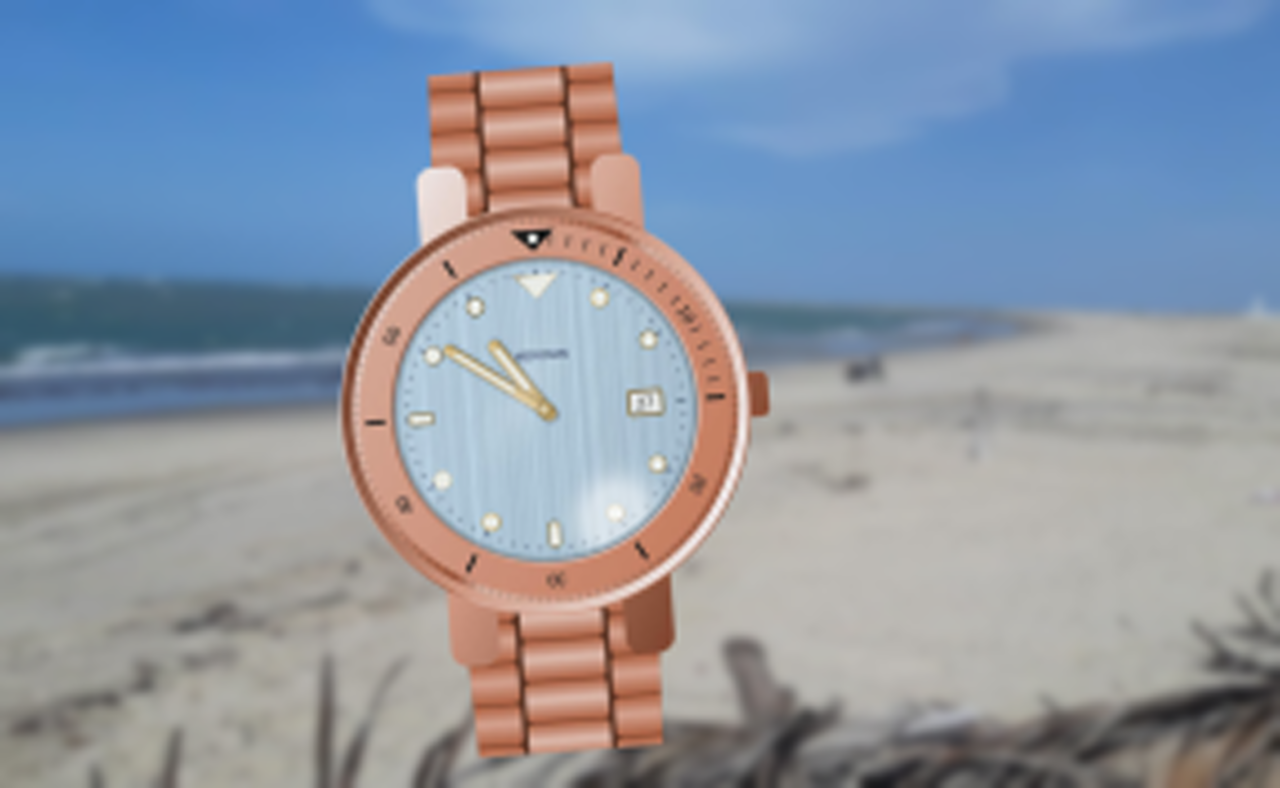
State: 10:51
